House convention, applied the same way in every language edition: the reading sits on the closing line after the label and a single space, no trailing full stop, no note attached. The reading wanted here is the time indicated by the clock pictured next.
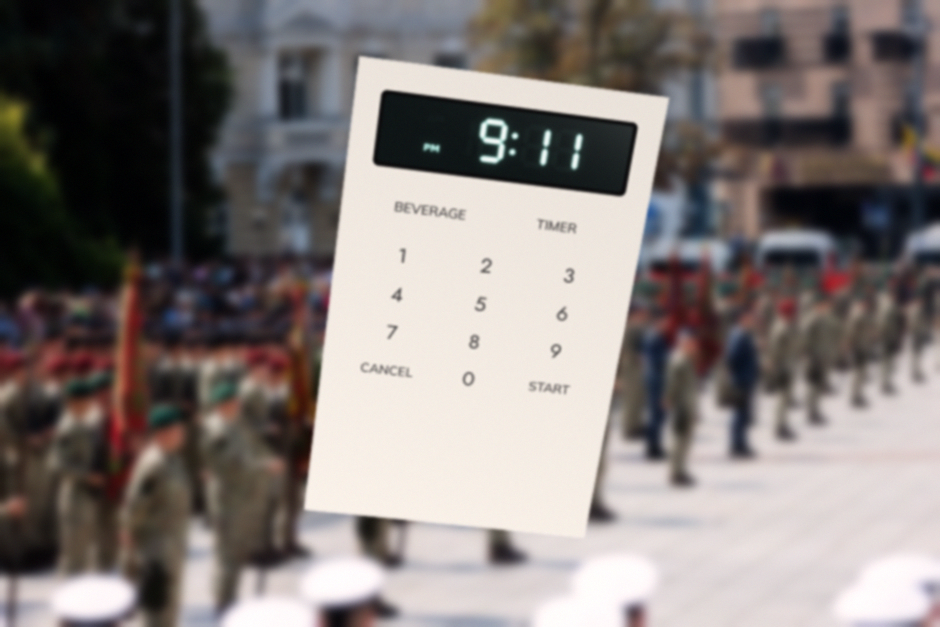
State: 9:11
